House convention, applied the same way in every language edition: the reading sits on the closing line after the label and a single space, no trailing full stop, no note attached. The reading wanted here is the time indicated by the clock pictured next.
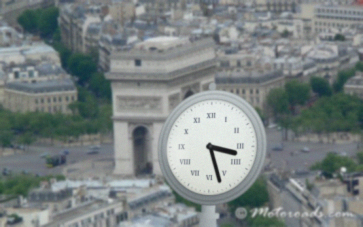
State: 3:27
